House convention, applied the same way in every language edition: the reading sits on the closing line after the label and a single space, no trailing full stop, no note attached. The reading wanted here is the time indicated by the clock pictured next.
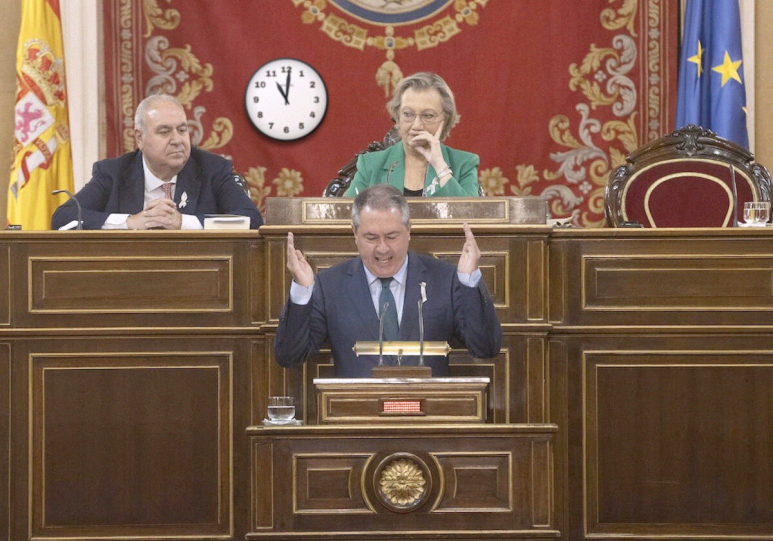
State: 11:01
